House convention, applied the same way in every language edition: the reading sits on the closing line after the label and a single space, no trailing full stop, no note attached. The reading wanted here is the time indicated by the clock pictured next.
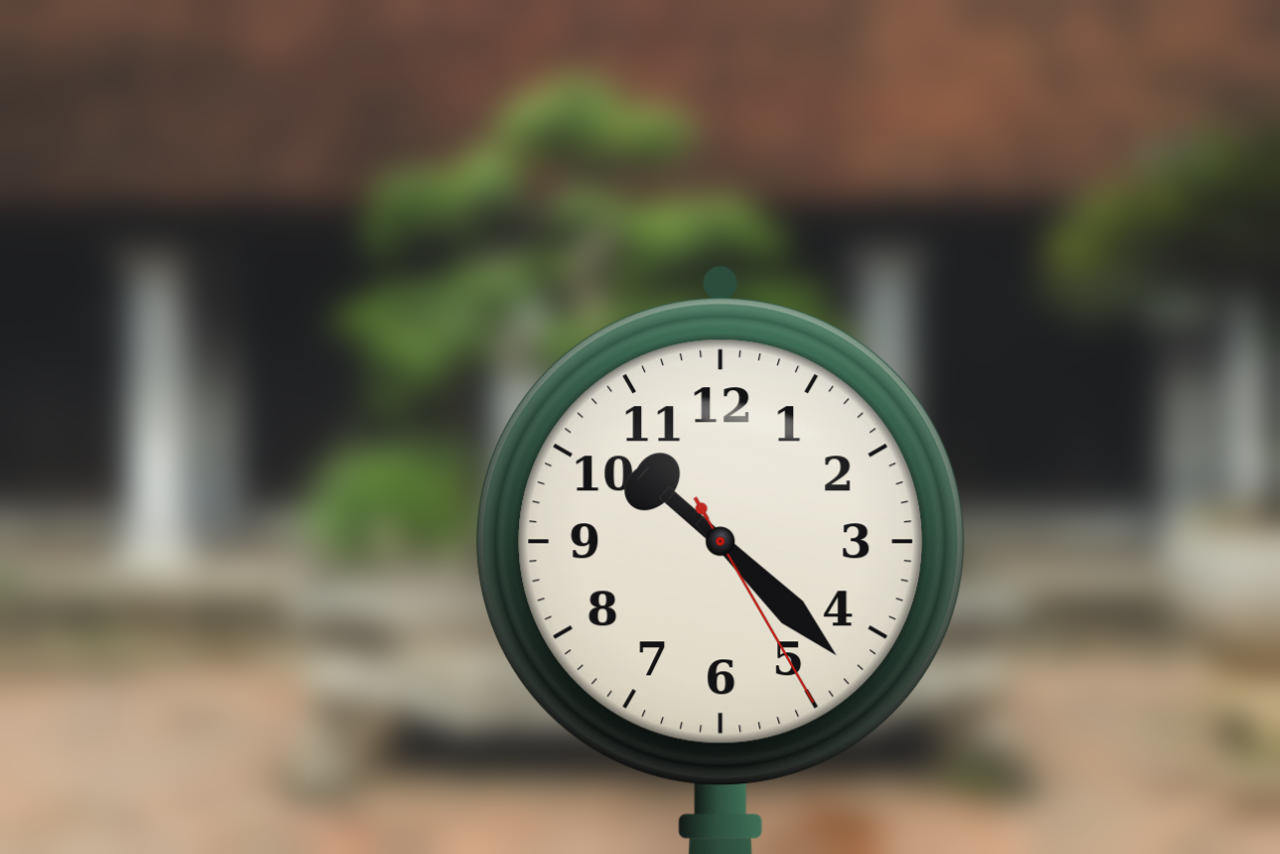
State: 10:22:25
